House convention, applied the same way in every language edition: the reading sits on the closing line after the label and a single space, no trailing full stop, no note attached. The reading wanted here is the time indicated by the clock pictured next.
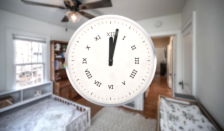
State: 12:02
